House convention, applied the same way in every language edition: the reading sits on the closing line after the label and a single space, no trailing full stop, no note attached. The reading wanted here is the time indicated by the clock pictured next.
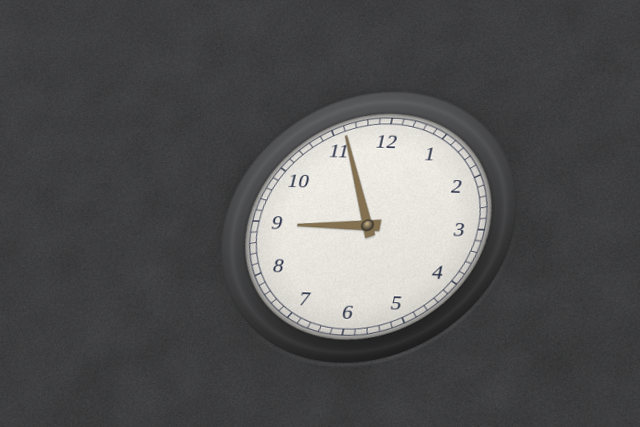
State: 8:56
